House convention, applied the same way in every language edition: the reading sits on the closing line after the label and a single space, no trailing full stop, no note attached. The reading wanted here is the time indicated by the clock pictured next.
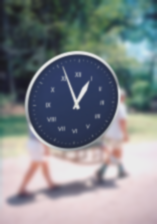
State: 12:56
